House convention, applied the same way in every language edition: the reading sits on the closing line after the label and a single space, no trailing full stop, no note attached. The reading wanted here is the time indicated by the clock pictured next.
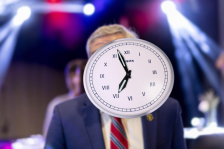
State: 6:57
